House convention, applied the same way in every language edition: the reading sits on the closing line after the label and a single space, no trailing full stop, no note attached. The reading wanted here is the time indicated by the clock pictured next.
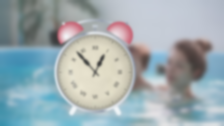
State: 12:53
